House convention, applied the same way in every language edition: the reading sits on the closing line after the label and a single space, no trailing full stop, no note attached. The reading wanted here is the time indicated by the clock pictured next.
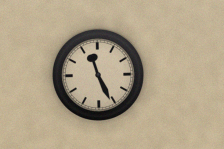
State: 11:26
